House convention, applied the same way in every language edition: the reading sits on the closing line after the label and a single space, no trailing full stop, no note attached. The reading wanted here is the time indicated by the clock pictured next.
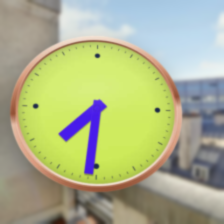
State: 7:31
